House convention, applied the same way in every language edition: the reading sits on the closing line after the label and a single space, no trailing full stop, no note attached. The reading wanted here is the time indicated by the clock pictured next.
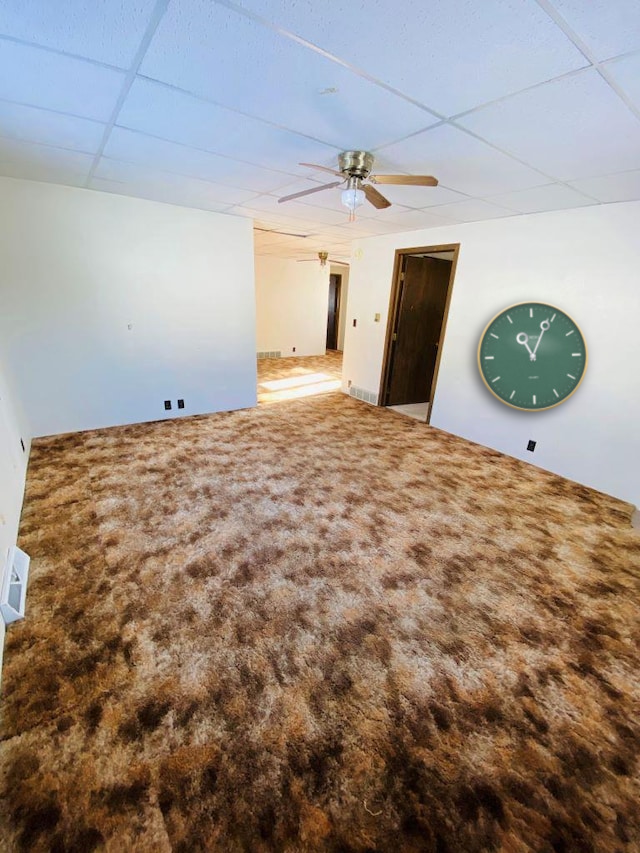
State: 11:04
